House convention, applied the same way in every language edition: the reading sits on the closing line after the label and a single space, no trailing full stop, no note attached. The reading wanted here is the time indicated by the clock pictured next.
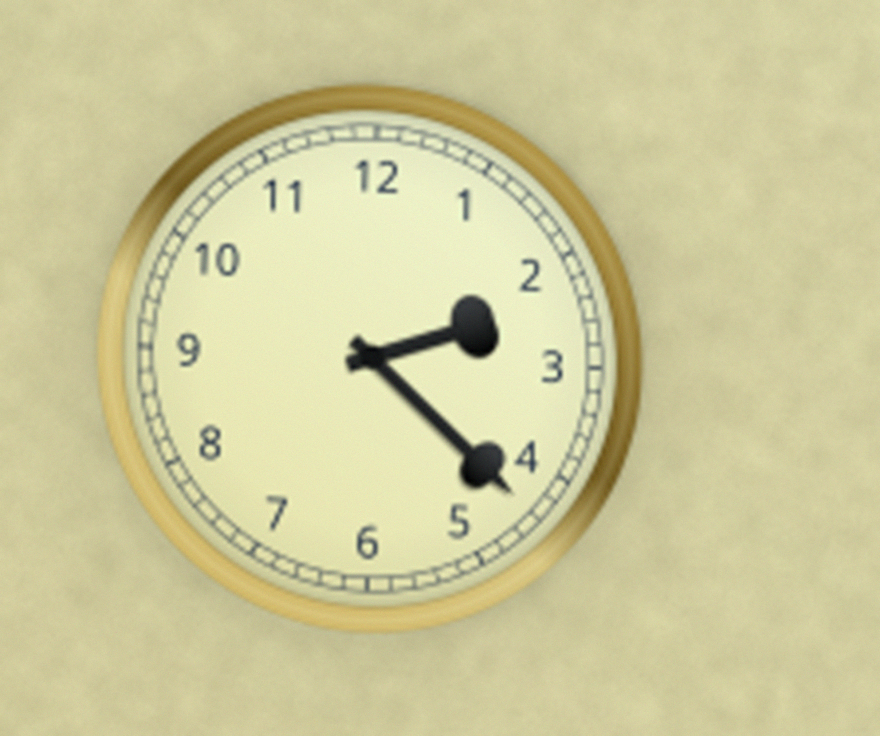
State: 2:22
